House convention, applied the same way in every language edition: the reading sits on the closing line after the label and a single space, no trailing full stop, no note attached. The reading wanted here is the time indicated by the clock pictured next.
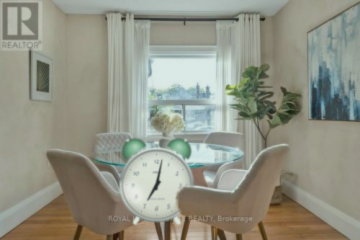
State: 7:02
